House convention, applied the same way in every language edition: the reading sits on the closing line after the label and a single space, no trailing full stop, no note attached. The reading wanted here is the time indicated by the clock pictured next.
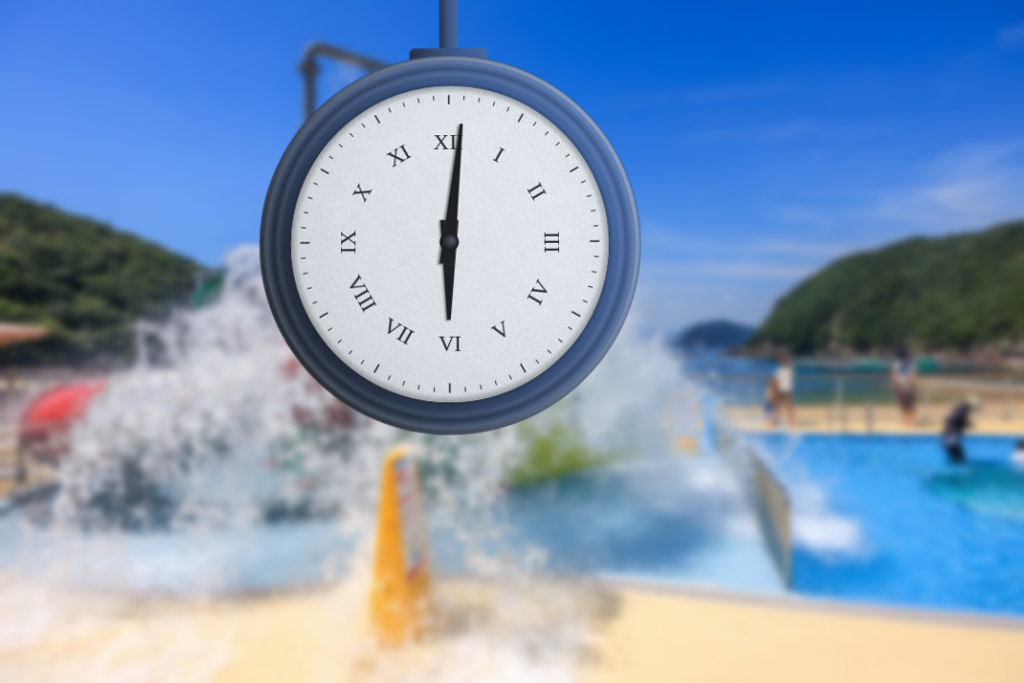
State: 6:01
